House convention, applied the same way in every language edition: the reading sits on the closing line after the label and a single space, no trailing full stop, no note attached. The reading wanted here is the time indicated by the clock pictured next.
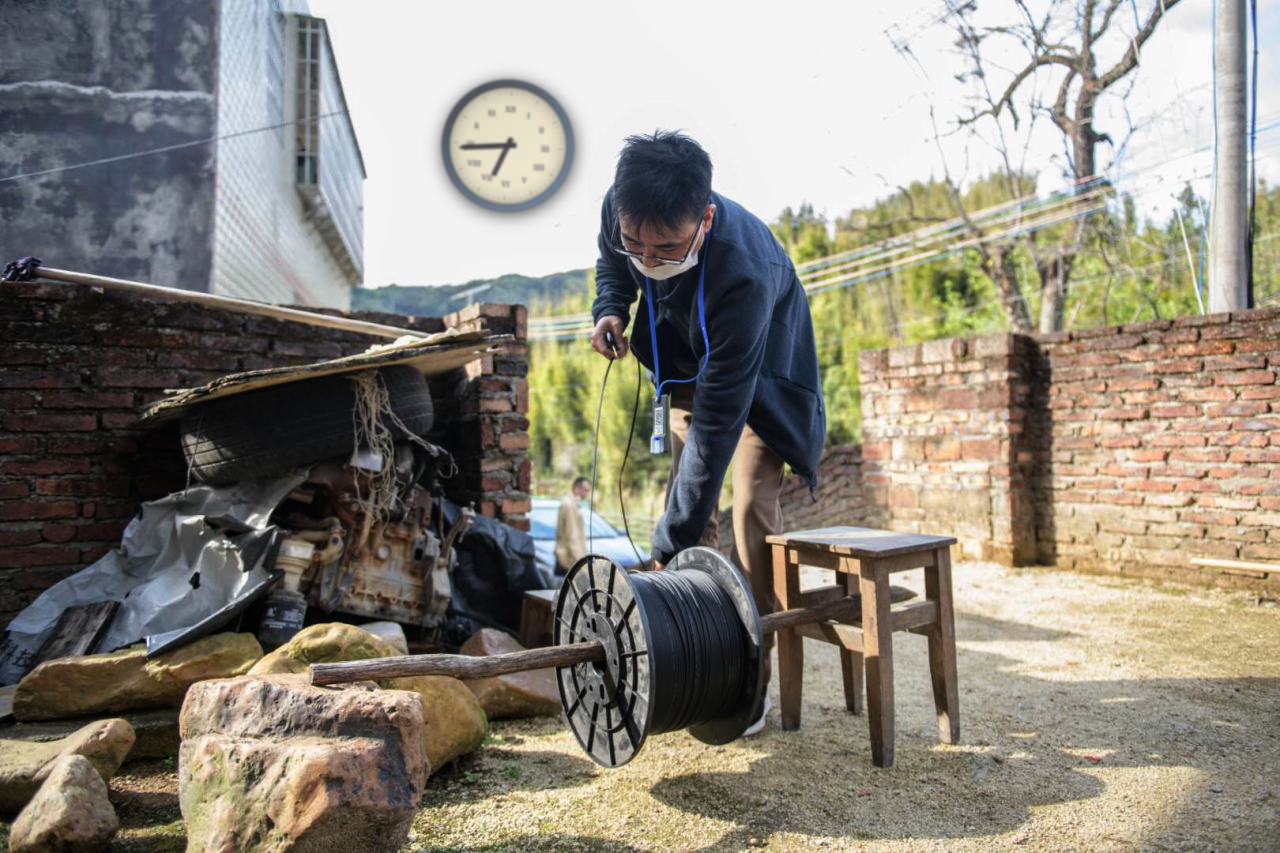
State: 6:44
